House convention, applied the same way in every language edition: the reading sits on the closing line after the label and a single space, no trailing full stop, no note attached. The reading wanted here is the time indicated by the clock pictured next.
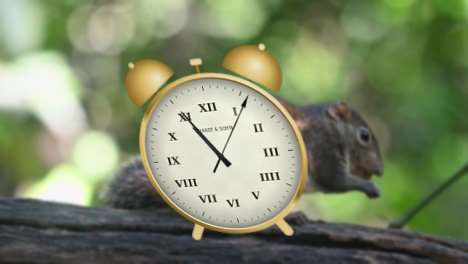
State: 10:55:06
